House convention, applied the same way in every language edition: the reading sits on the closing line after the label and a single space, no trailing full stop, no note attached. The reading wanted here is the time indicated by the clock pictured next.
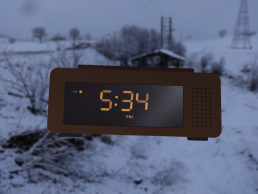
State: 5:34
